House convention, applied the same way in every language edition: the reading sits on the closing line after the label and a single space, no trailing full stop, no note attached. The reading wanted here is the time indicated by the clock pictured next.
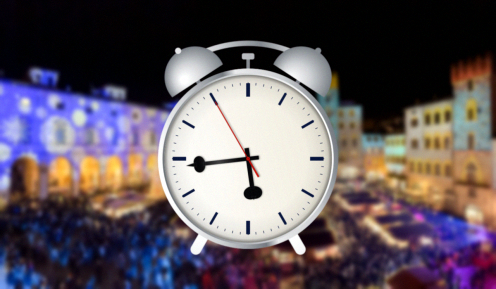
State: 5:43:55
